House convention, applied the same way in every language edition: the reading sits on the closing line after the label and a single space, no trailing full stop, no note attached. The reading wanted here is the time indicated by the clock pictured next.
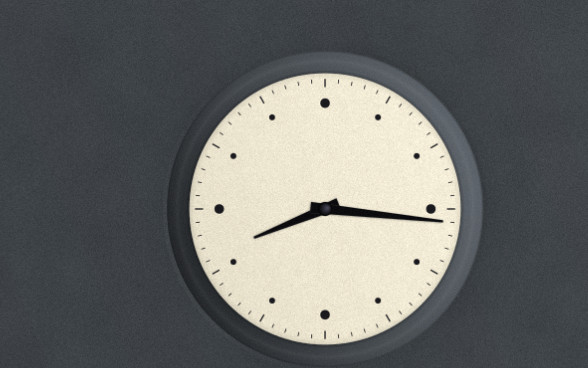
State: 8:16
